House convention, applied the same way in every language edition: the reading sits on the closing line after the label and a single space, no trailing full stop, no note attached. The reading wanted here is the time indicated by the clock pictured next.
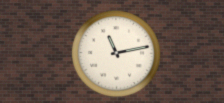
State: 11:13
